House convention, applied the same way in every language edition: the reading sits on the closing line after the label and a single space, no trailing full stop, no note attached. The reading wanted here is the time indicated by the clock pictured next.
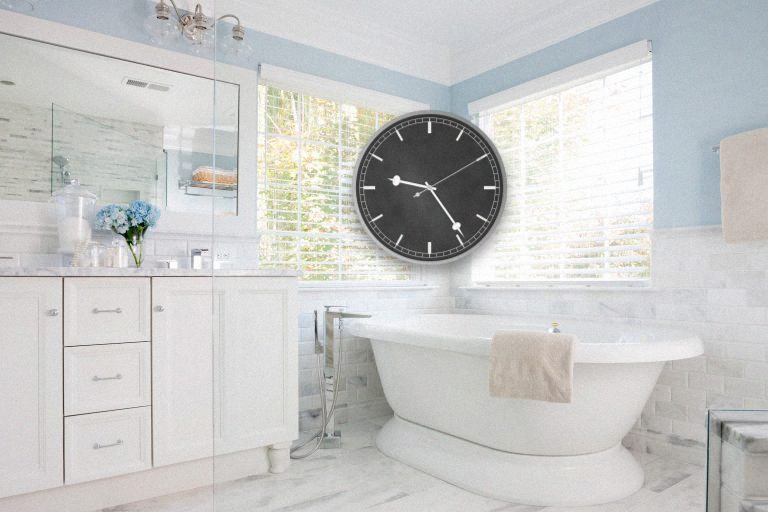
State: 9:24:10
